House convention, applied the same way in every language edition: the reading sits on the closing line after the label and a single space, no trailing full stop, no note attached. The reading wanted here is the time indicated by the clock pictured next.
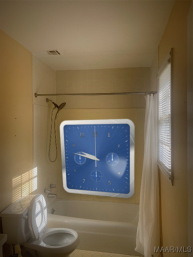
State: 9:47
